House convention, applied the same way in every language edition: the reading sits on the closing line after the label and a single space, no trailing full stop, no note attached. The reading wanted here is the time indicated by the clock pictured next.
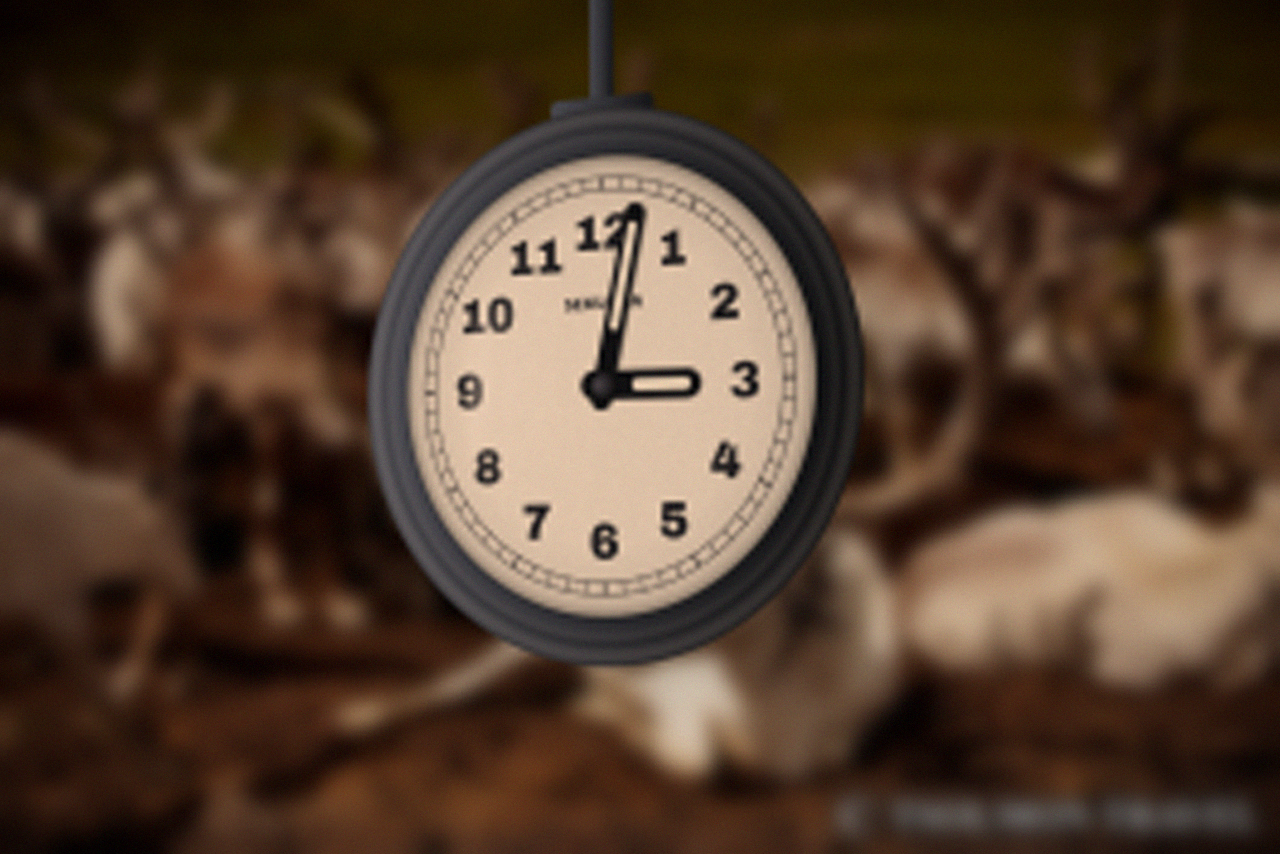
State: 3:02
